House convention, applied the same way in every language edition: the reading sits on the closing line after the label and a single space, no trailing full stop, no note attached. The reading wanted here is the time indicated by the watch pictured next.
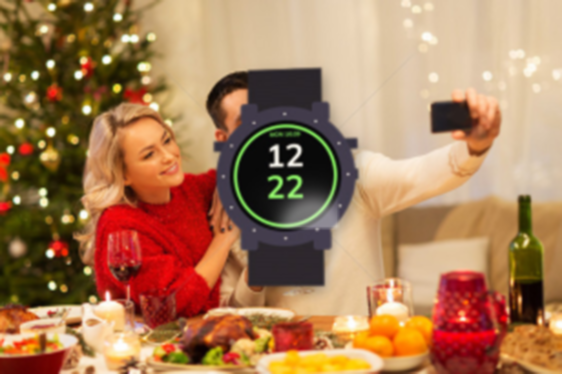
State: 12:22
